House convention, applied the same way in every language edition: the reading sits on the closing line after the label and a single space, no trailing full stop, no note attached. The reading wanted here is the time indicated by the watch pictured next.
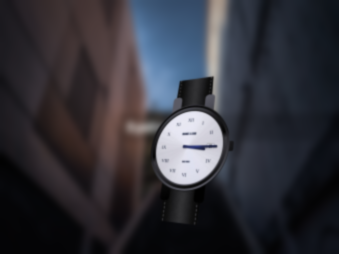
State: 3:15
